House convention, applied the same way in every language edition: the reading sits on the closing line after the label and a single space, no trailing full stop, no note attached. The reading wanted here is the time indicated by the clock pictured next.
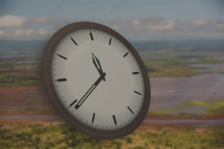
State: 11:39
